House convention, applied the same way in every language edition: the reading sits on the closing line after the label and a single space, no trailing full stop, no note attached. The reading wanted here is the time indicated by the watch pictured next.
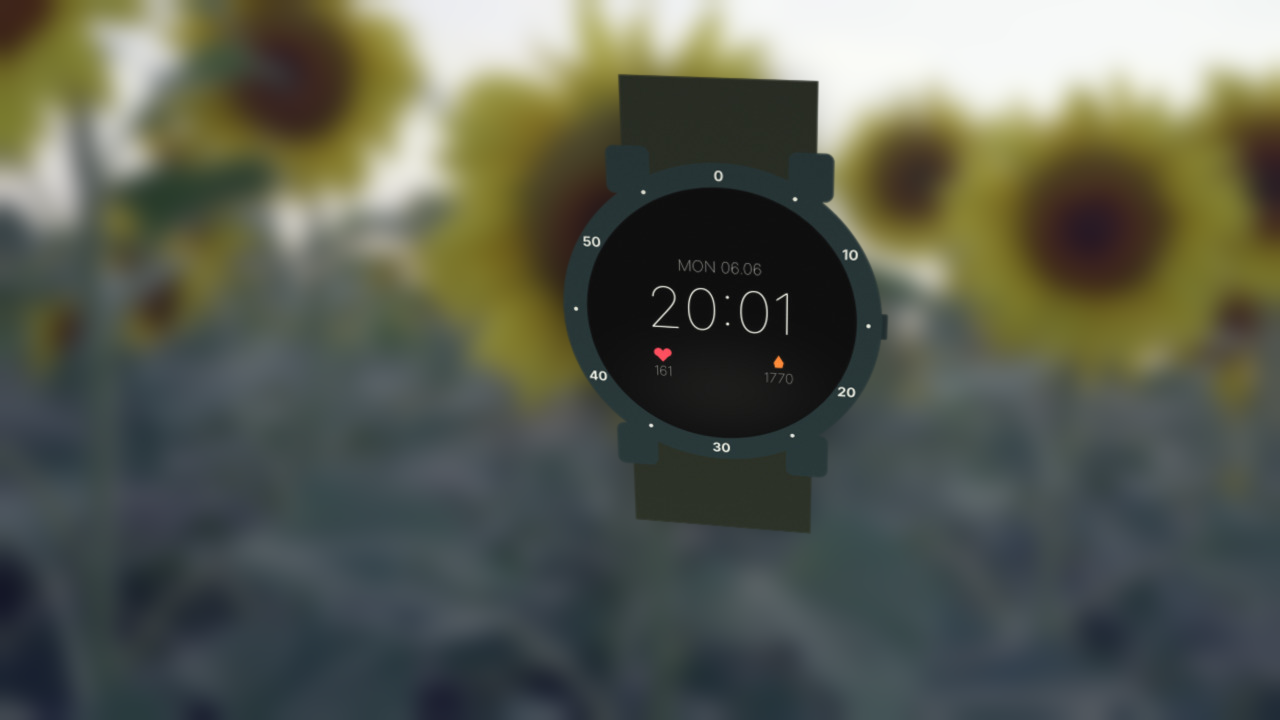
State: 20:01
